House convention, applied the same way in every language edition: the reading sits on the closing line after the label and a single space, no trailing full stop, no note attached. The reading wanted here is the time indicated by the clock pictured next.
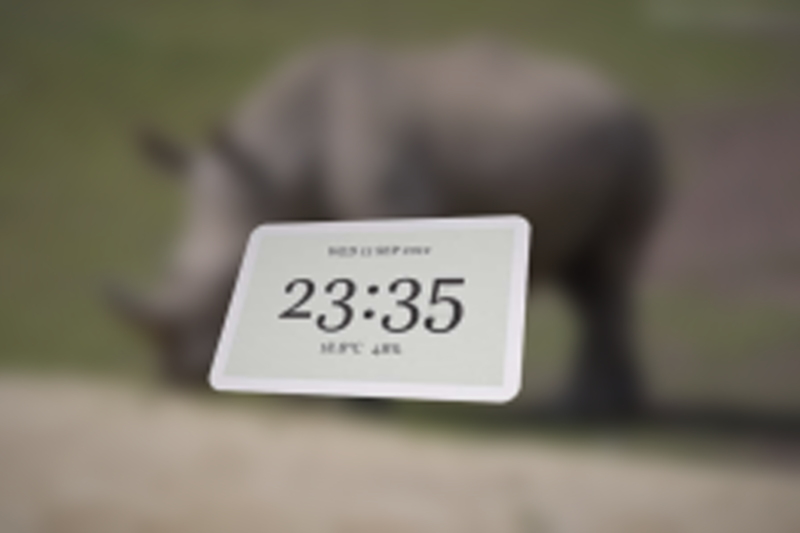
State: 23:35
